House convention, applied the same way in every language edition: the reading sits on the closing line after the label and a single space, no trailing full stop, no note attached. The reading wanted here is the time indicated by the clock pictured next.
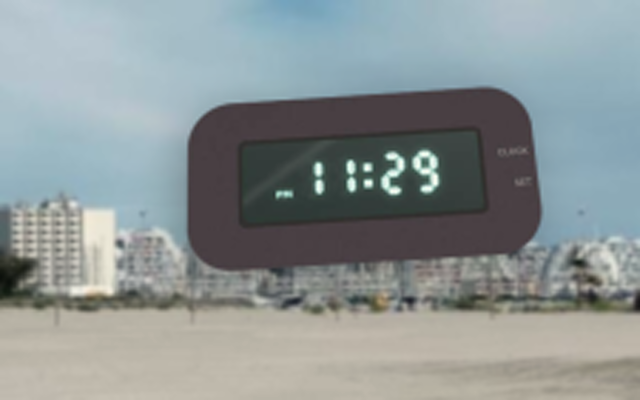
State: 11:29
